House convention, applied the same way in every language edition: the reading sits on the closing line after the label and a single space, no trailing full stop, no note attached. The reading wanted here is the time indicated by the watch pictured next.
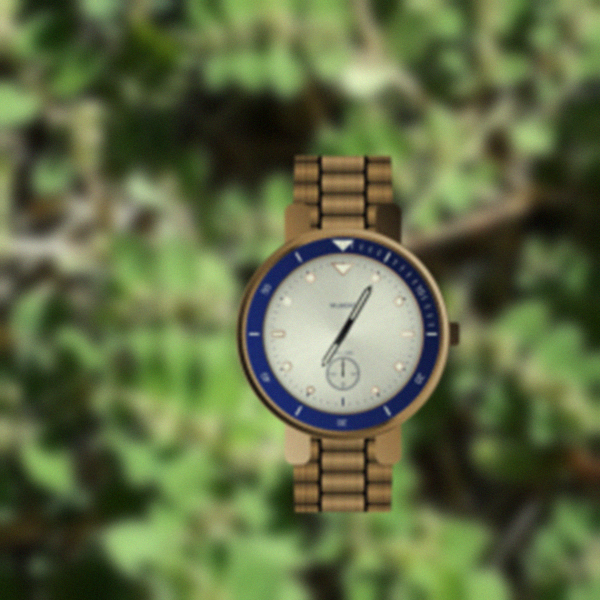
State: 7:05
